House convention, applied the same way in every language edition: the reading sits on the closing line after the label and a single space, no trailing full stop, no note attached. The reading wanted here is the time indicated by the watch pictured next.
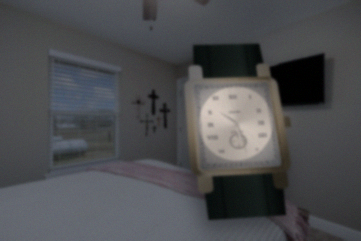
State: 10:28
